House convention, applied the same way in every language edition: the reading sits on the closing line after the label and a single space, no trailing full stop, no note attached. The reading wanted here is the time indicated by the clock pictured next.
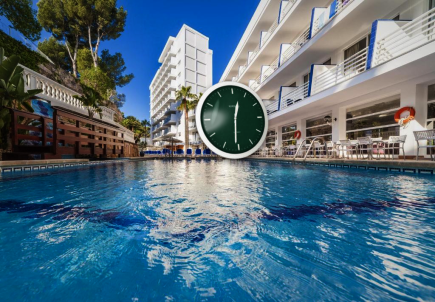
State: 12:31
